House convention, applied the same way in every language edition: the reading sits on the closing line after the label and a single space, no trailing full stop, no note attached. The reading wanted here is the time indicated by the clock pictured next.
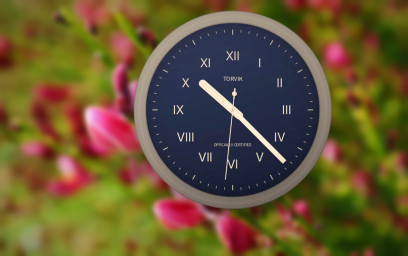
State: 10:22:31
